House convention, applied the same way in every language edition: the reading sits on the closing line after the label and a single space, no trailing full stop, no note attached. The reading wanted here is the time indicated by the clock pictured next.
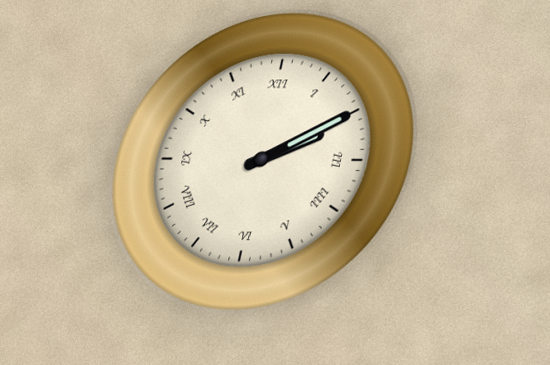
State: 2:10
